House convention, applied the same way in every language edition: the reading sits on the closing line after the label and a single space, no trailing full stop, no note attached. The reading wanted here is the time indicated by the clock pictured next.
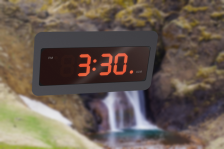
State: 3:30
